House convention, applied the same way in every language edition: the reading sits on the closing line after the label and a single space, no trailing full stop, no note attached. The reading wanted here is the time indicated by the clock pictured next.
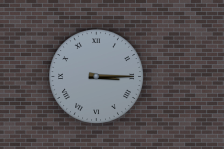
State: 3:15
